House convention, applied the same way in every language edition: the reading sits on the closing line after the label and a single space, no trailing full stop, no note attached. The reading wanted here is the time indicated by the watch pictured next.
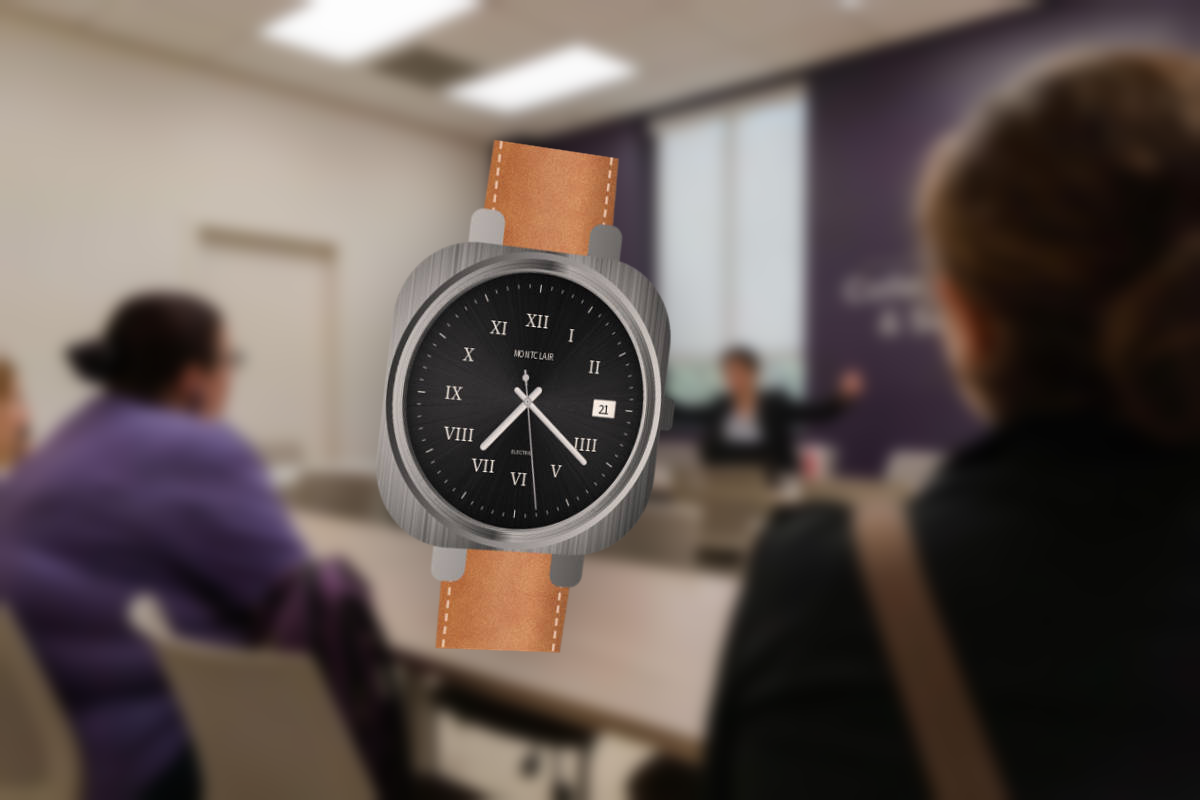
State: 7:21:28
